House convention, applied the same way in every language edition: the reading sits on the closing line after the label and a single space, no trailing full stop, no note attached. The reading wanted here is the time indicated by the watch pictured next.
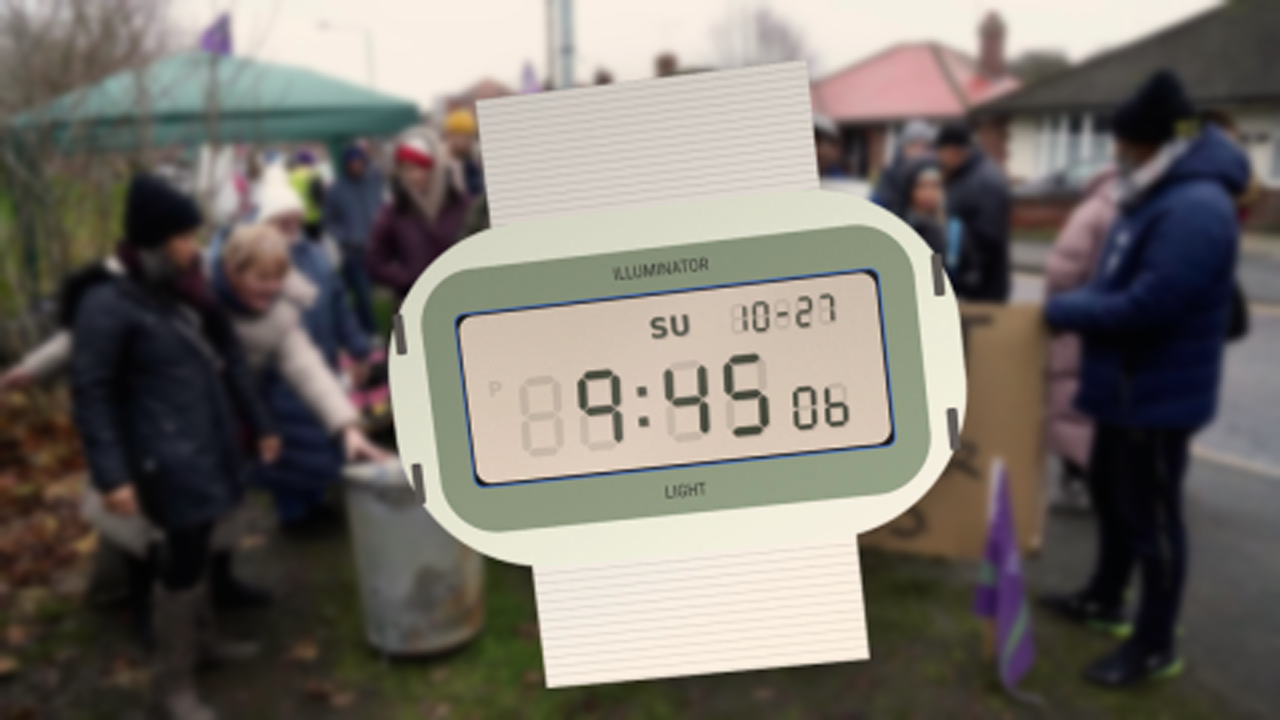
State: 9:45:06
